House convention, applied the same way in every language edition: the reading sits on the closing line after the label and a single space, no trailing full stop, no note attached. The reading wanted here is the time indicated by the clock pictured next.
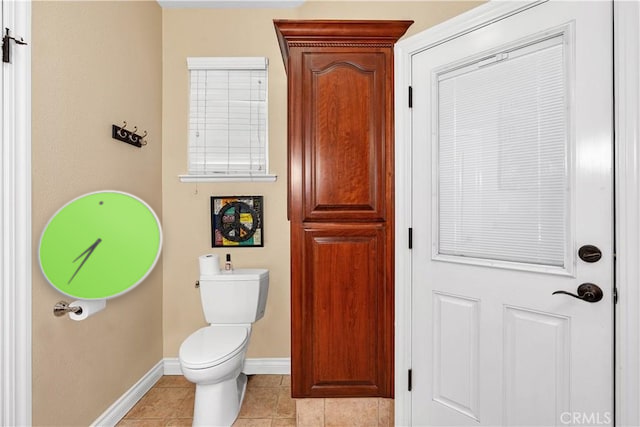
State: 7:35
